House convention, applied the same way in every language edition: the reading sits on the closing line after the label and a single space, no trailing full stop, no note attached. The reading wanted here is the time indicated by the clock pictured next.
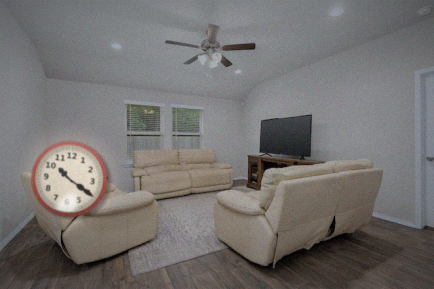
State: 10:20
